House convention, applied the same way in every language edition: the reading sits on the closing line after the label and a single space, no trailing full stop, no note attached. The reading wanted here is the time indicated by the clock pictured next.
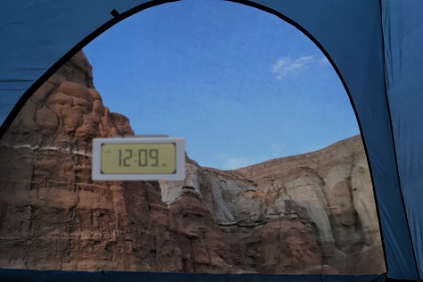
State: 12:09
